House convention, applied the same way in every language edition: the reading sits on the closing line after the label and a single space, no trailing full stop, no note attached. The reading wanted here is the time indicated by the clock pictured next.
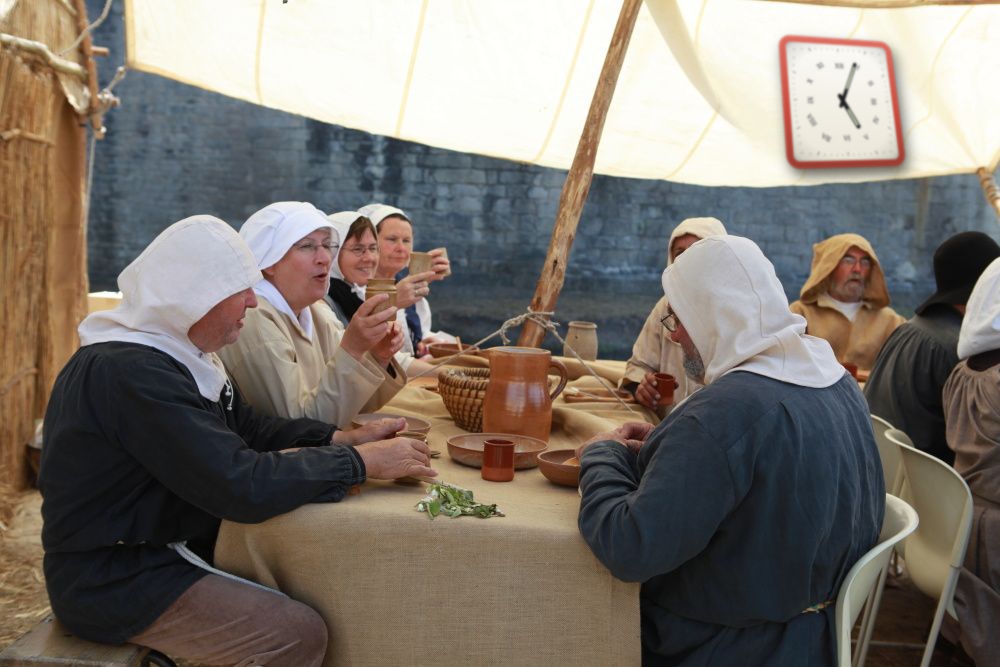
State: 5:04
